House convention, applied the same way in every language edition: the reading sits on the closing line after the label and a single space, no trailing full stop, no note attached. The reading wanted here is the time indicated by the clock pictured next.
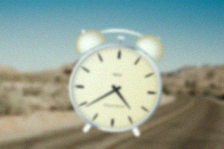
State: 4:39
